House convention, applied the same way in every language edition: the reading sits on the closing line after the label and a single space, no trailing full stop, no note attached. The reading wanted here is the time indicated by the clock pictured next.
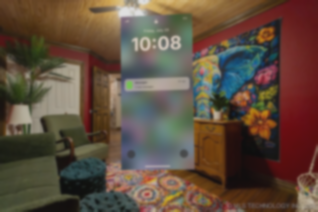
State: 10:08
